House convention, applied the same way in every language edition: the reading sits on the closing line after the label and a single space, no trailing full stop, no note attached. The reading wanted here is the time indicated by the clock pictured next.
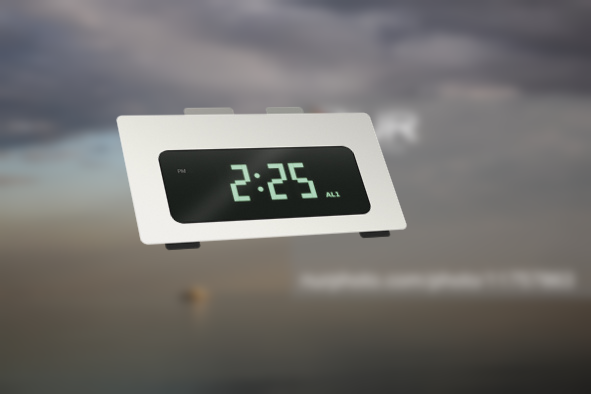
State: 2:25
